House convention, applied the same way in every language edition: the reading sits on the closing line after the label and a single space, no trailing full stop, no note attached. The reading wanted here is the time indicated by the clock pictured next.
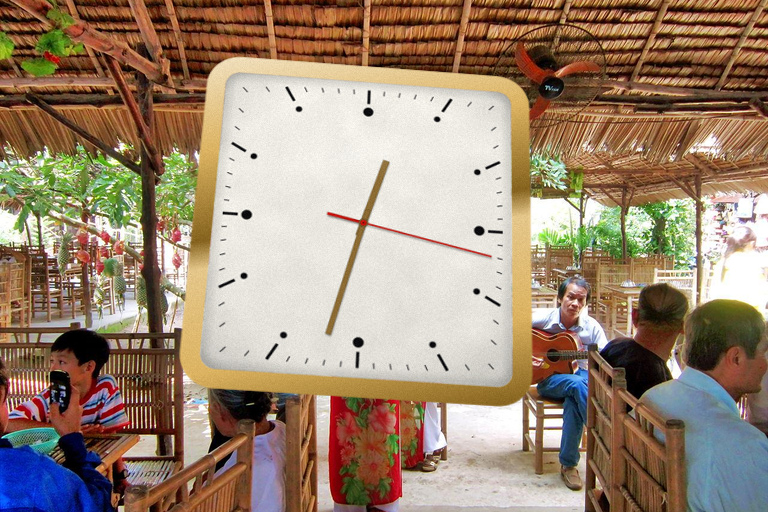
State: 12:32:17
